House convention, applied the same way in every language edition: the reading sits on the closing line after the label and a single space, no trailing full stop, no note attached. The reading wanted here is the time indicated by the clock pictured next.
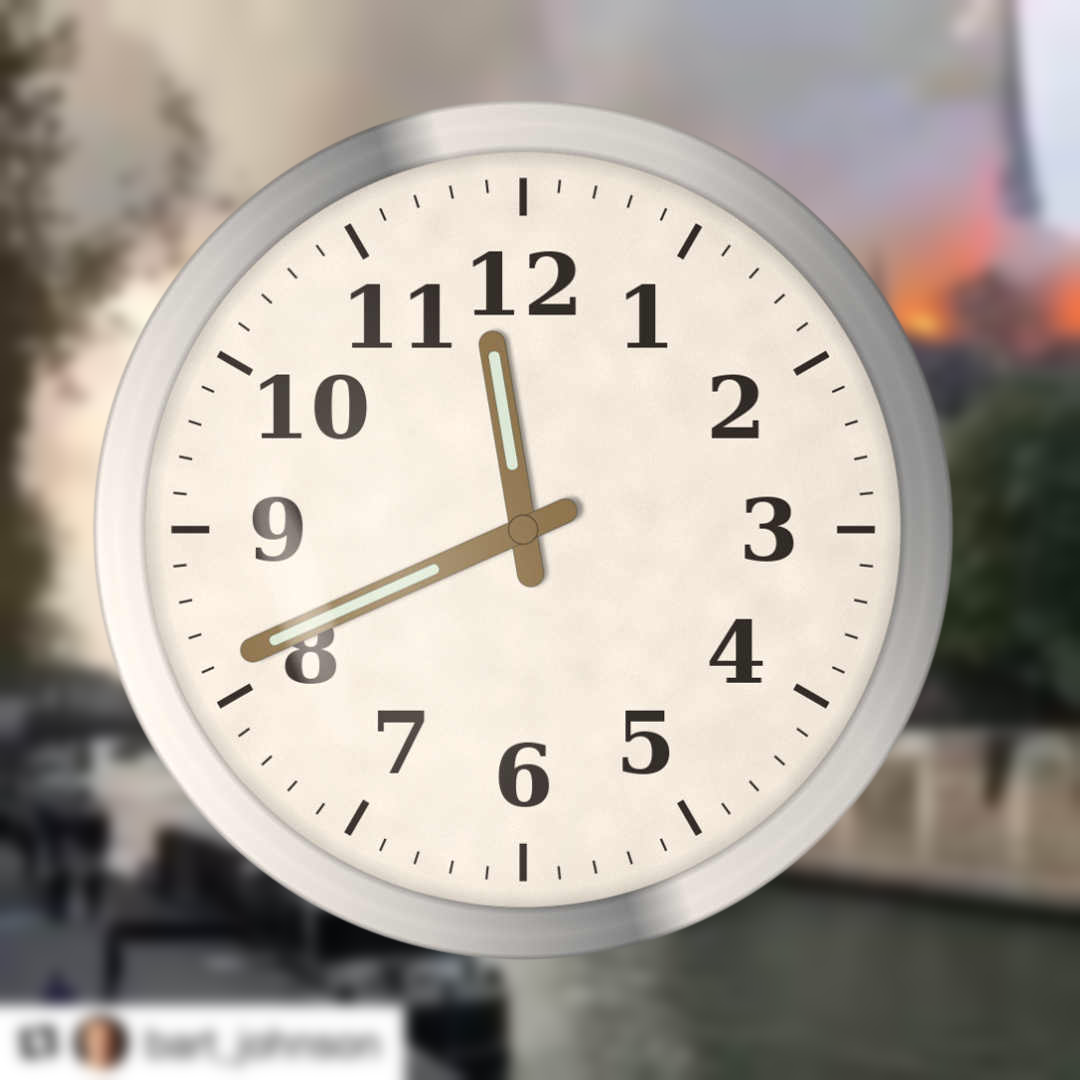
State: 11:41
